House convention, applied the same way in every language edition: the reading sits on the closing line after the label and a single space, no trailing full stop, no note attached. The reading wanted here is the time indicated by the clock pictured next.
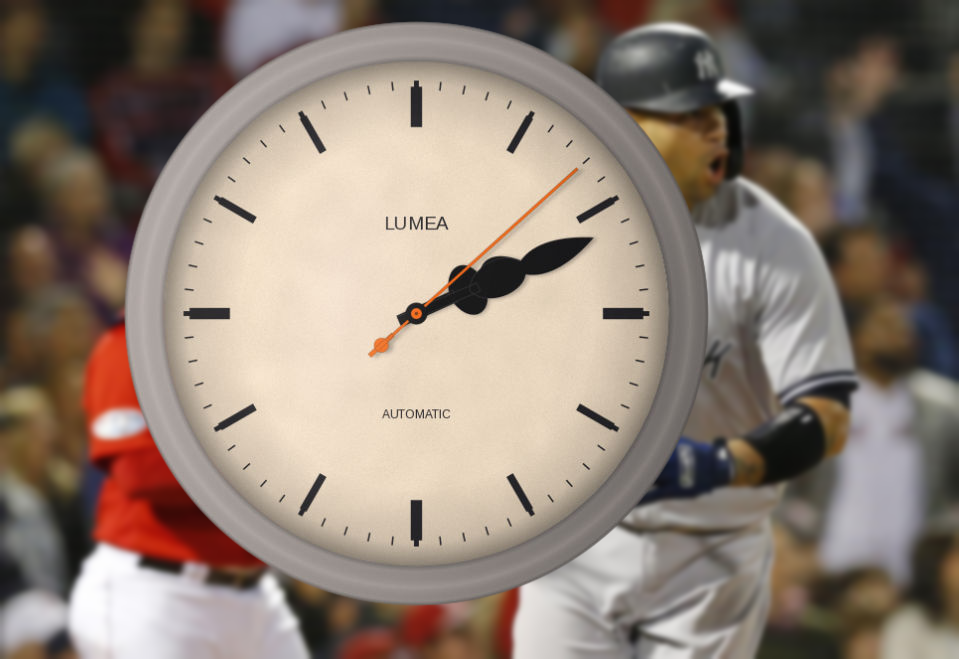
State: 2:11:08
